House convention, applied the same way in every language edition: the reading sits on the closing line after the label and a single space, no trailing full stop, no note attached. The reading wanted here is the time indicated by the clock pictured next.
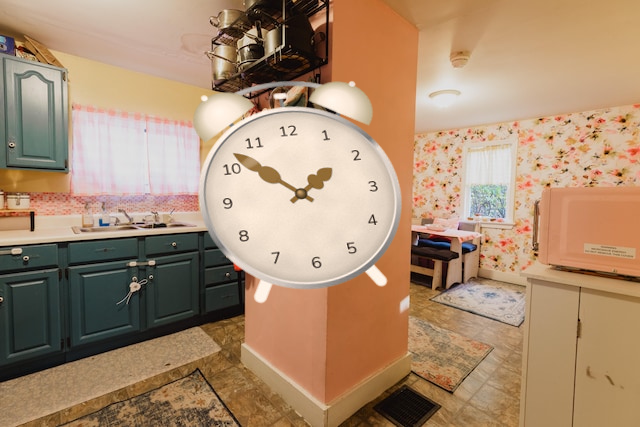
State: 1:52
